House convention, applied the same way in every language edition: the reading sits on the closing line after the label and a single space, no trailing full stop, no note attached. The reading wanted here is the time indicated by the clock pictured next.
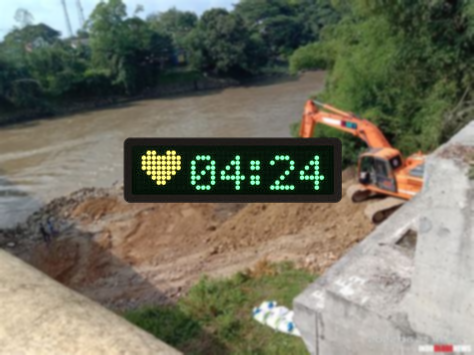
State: 4:24
